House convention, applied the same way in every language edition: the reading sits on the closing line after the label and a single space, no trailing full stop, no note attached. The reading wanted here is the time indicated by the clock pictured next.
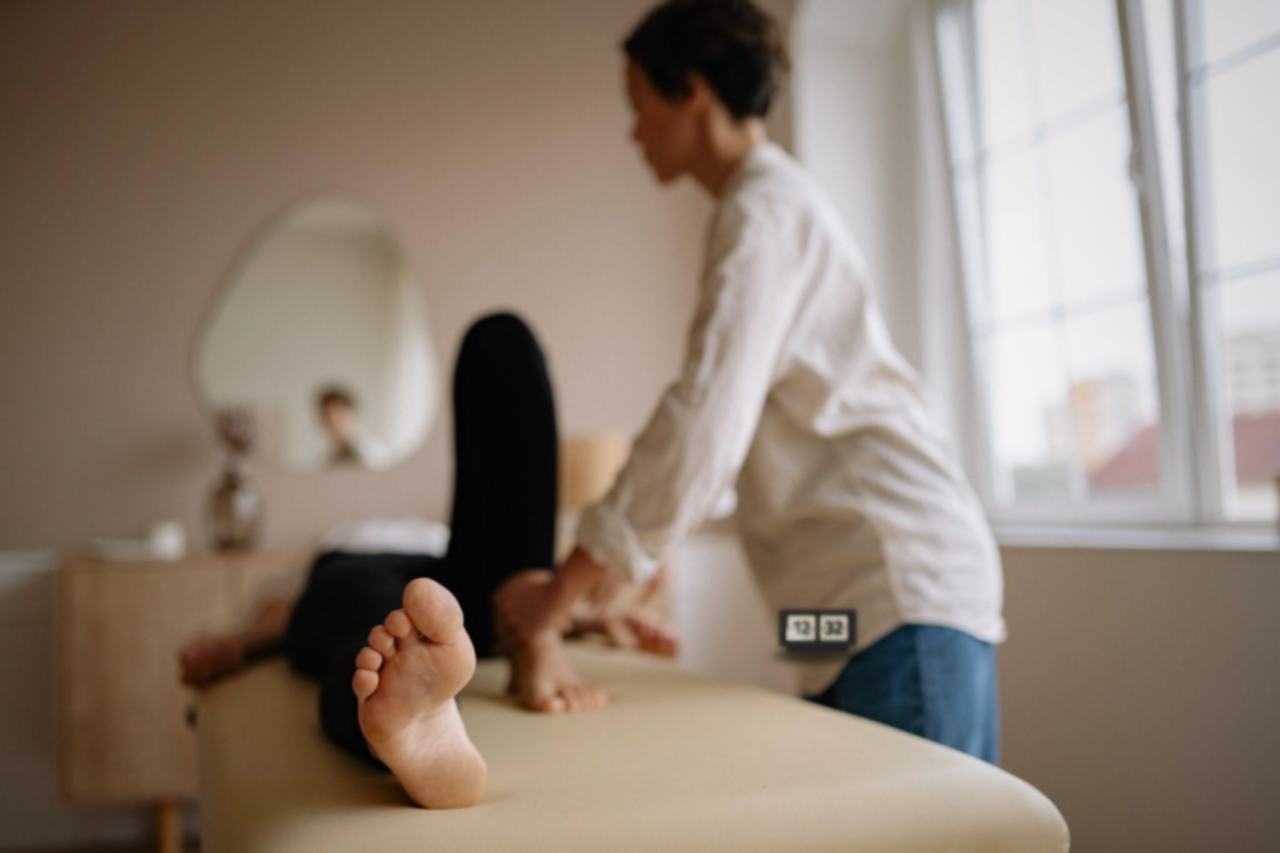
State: 12:32
